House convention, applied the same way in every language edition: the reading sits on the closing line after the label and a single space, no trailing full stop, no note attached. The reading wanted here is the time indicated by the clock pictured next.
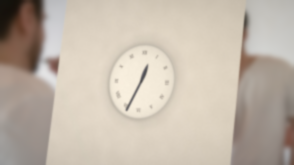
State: 12:34
